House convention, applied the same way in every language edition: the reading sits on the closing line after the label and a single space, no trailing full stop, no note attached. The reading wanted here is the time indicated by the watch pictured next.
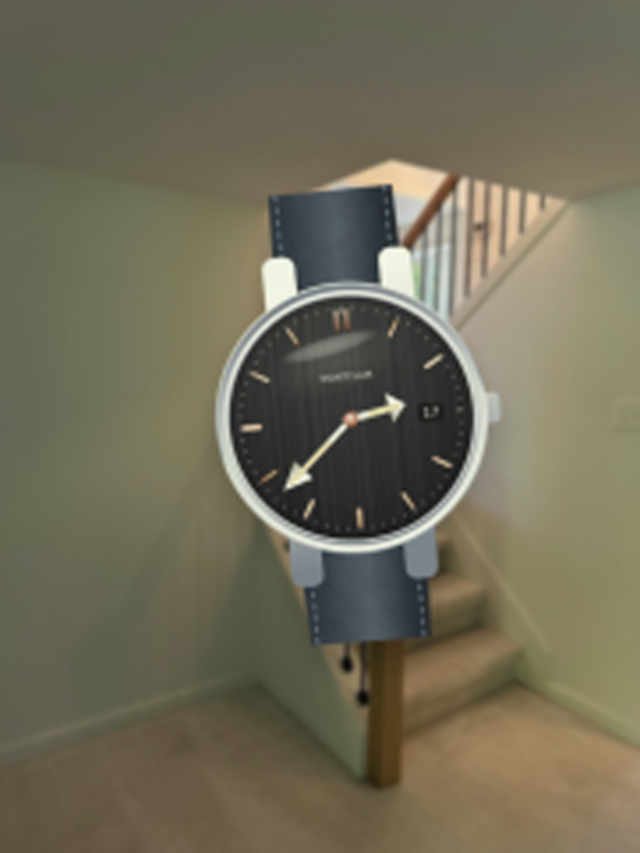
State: 2:38
